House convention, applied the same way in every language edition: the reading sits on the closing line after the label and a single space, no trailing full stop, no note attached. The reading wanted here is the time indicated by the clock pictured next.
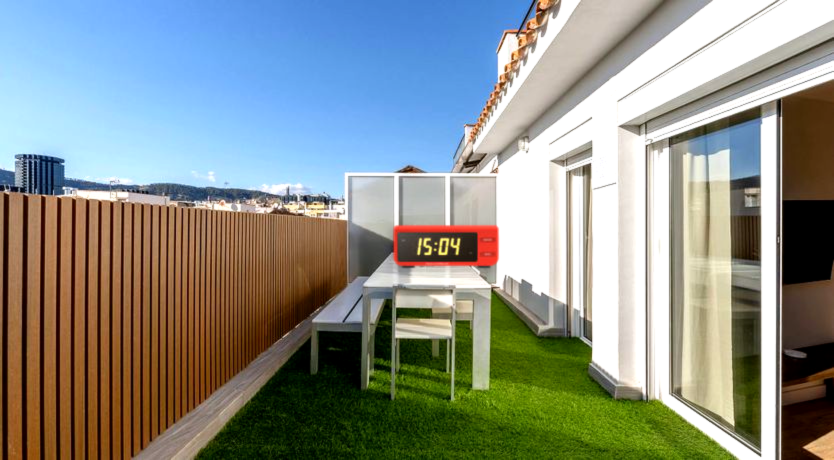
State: 15:04
